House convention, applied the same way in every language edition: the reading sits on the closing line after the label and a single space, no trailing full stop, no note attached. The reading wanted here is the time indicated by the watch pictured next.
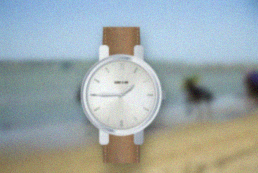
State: 1:45
